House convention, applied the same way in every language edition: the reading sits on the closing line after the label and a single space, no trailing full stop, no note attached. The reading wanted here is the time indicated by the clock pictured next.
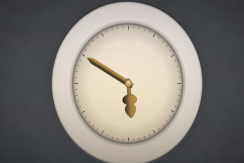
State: 5:50
